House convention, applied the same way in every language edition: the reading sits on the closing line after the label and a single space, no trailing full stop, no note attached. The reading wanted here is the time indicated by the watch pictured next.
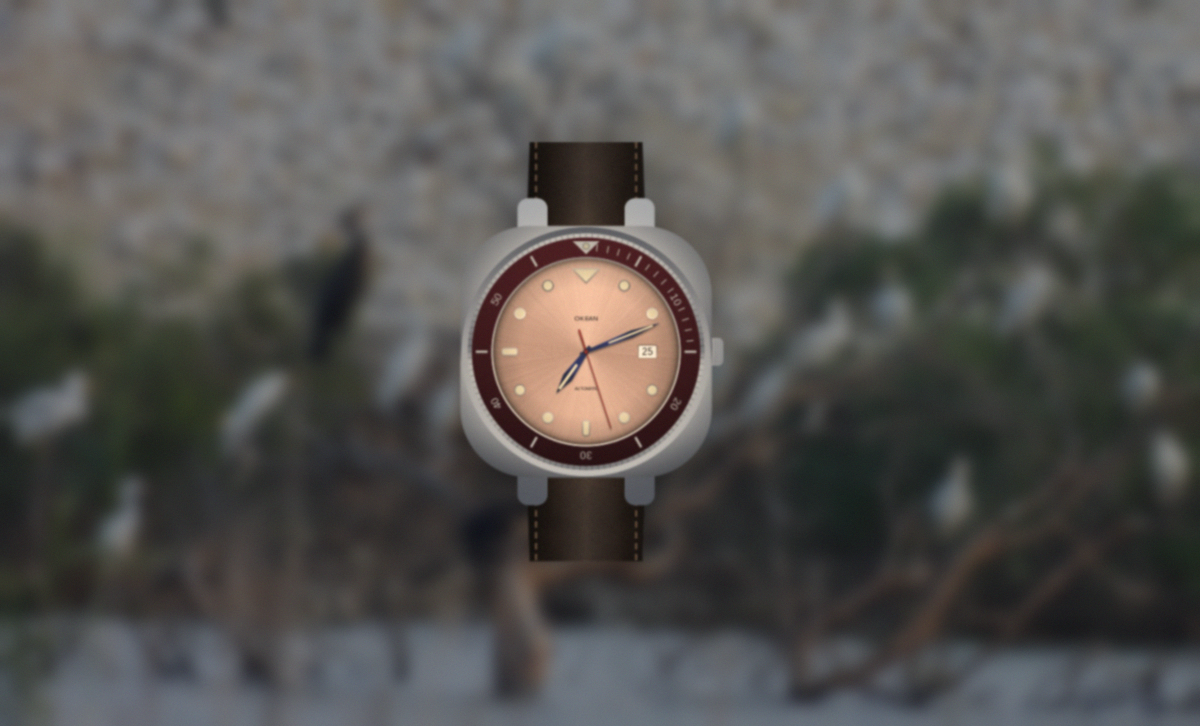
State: 7:11:27
